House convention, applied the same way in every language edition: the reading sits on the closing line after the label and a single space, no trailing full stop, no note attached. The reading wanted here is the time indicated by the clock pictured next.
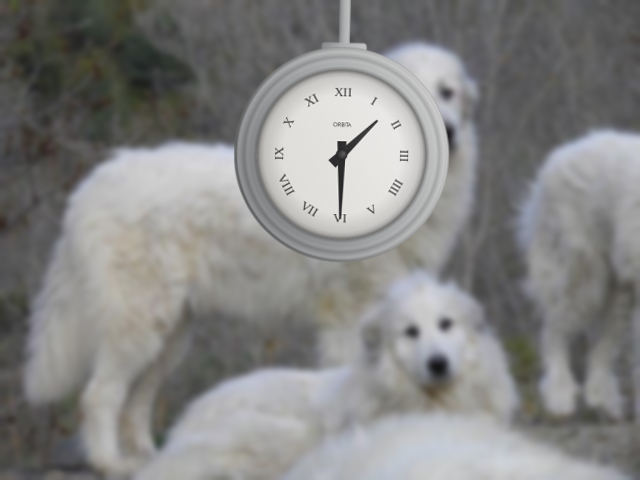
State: 1:30
